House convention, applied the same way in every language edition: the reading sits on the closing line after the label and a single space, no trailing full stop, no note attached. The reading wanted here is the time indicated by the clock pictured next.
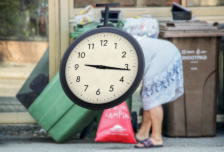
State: 9:16
